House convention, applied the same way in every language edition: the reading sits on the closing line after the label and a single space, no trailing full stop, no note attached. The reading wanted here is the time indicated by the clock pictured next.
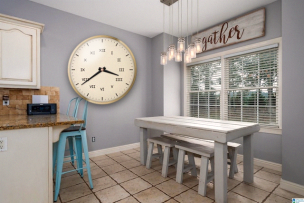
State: 3:39
